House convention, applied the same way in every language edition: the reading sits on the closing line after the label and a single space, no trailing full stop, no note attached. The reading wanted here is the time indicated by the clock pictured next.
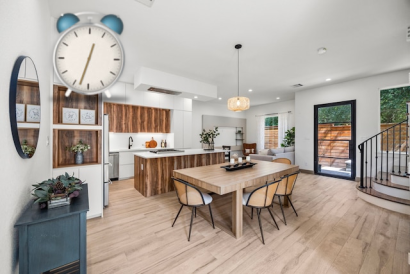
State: 12:33
